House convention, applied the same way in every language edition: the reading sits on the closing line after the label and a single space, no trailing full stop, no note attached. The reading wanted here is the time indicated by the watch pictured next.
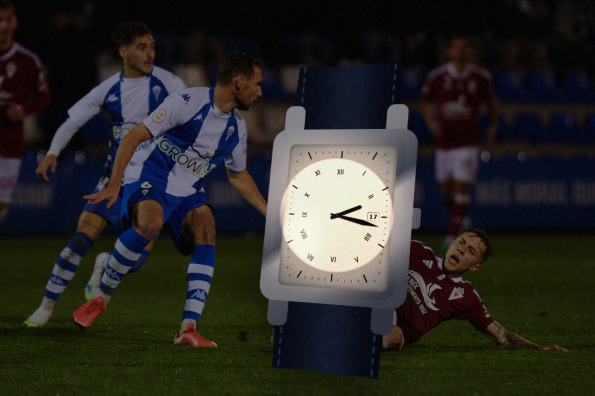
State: 2:17
